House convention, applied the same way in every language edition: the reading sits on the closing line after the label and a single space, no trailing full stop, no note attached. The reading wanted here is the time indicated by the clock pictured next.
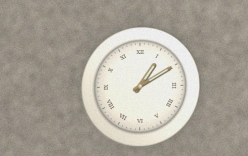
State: 1:10
